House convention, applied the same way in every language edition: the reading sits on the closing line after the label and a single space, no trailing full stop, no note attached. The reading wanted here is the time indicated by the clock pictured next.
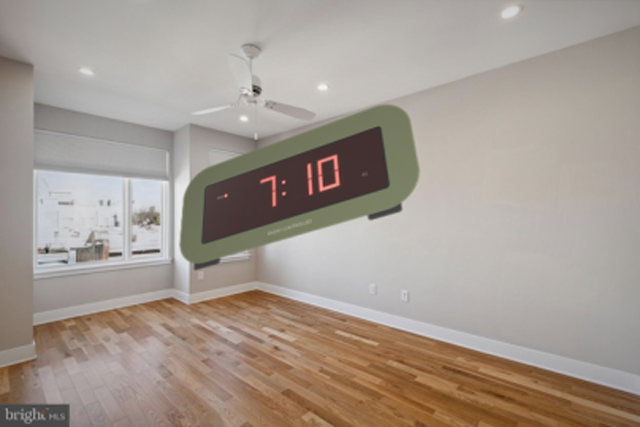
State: 7:10
